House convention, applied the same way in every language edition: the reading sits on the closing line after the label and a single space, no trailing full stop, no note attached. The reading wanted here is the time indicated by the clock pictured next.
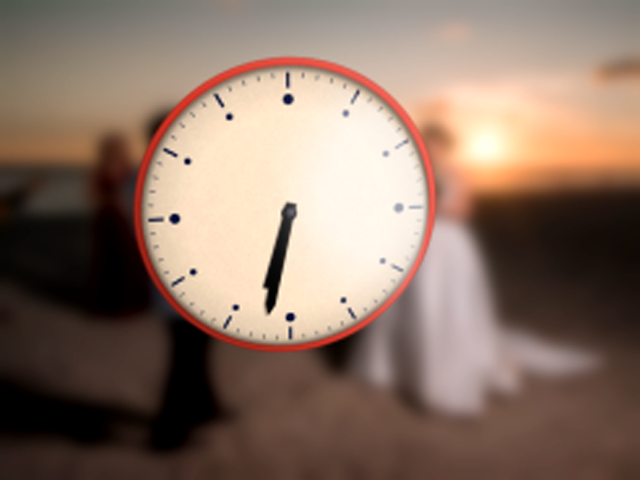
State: 6:32
